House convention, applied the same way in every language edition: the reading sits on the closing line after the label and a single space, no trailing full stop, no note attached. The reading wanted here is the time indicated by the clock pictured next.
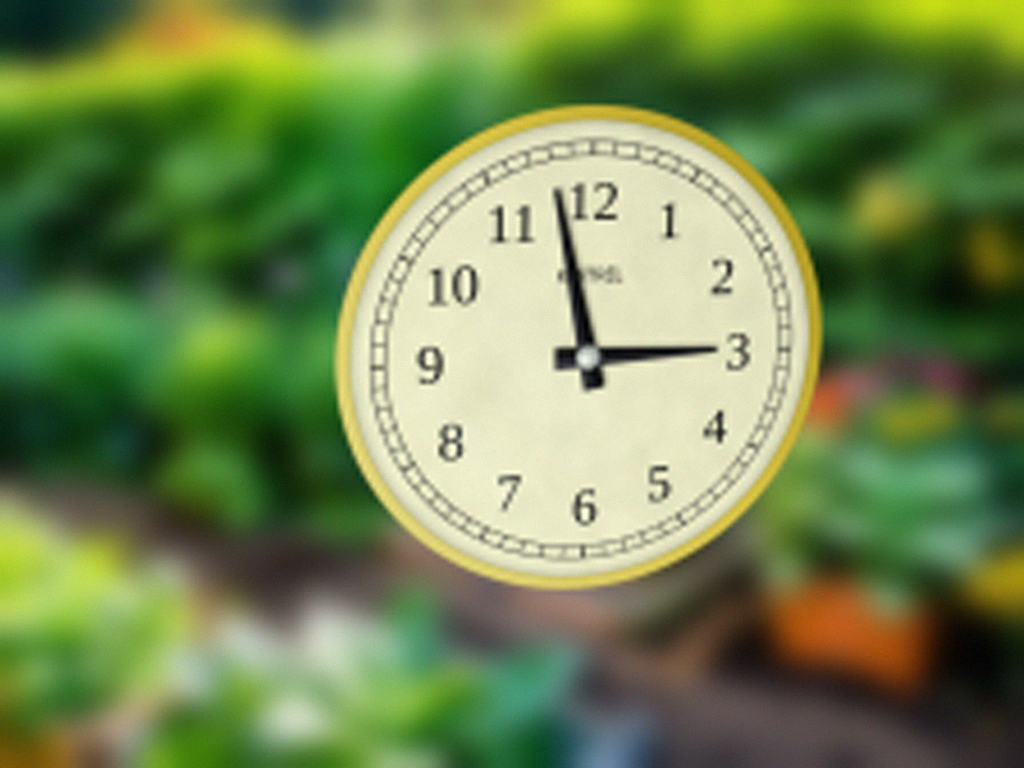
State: 2:58
